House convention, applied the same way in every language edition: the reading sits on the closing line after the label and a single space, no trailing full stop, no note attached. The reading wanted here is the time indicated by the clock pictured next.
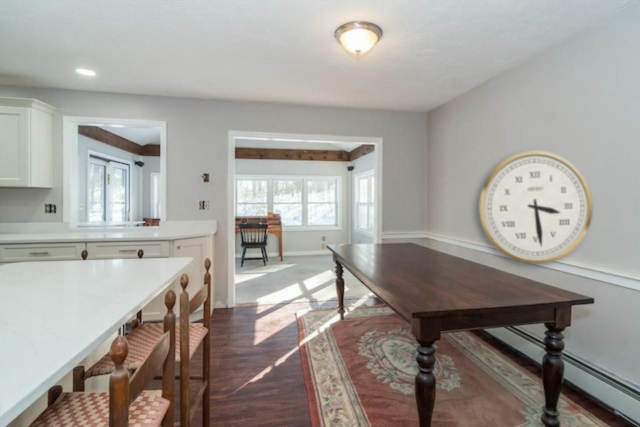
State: 3:29
